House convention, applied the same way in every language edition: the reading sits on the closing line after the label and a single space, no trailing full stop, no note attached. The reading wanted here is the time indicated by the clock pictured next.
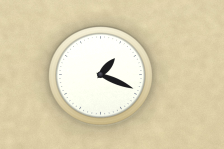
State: 1:19
